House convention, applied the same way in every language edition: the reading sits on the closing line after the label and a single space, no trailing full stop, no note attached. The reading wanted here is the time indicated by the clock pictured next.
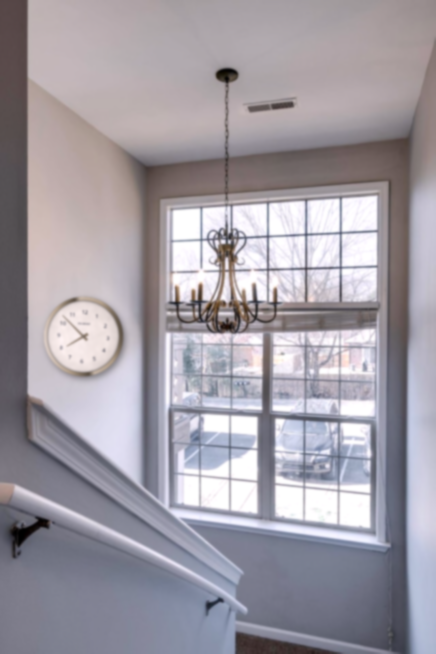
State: 7:52
